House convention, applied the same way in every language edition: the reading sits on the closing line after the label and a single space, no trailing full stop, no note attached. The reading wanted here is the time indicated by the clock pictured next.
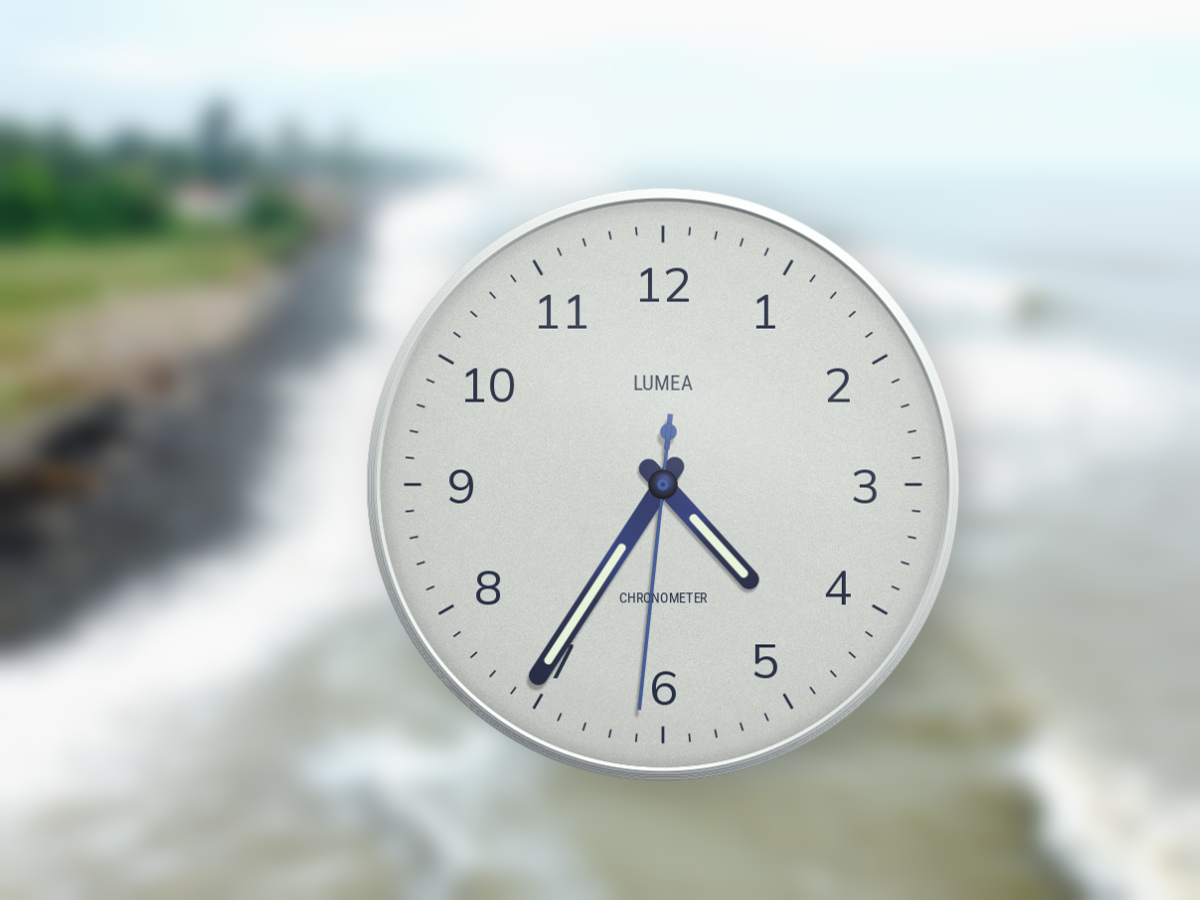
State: 4:35:31
